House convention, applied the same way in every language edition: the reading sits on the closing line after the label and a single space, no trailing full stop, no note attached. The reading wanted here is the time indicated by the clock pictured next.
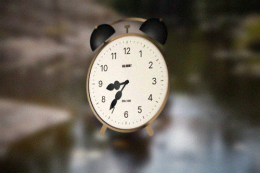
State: 8:36
